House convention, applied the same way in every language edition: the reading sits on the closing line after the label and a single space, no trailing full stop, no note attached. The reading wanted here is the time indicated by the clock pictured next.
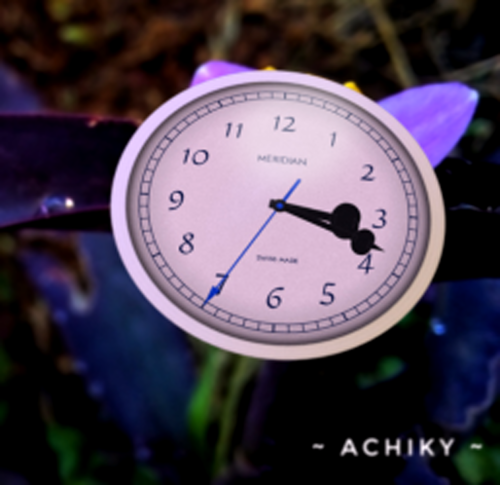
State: 3:18:35
